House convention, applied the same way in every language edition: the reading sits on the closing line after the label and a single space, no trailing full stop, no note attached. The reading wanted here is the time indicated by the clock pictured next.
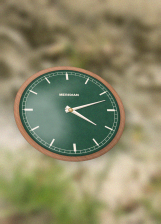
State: 4:12
